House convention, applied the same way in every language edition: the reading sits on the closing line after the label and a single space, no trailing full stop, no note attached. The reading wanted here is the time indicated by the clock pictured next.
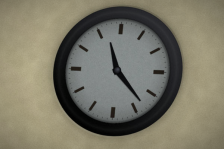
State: 11:23
